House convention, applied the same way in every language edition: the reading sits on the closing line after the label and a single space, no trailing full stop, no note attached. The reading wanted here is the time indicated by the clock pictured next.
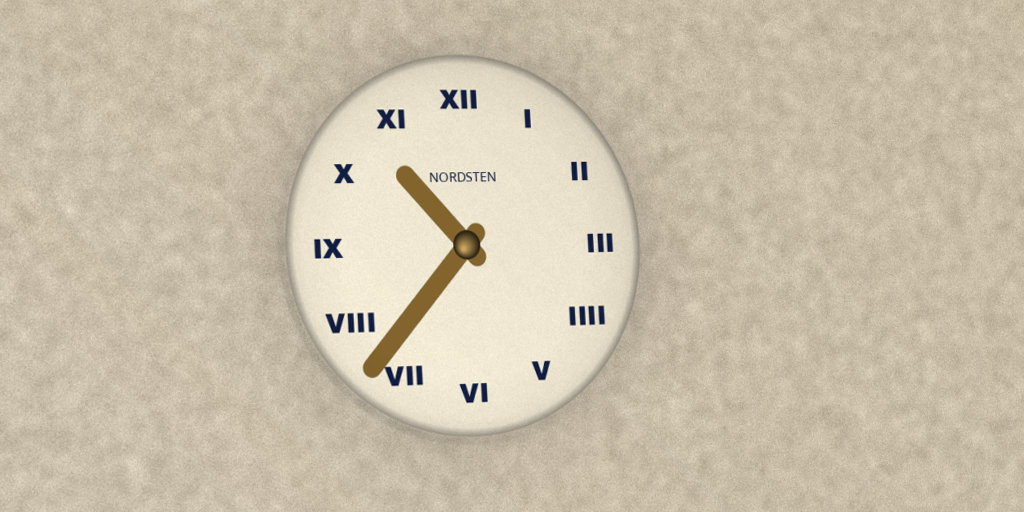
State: 10:37
